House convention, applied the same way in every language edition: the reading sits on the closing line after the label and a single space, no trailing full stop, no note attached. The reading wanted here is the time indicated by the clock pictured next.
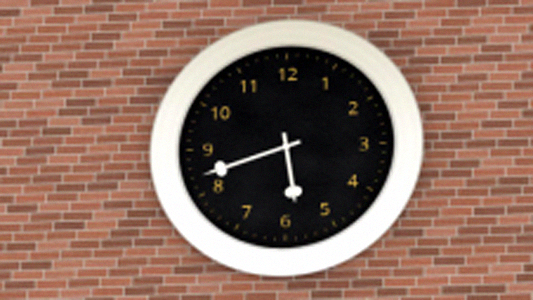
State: 5:42
